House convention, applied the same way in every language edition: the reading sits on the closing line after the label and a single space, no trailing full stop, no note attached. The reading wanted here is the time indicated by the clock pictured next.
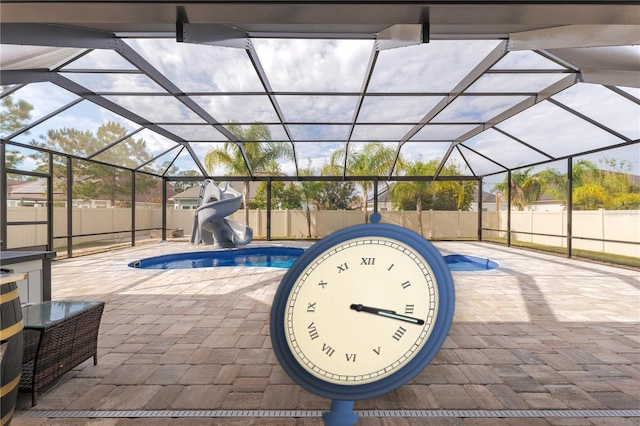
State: 3:17
